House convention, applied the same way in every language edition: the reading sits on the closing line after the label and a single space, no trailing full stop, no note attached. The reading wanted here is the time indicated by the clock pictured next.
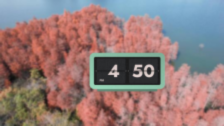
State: 4:50
